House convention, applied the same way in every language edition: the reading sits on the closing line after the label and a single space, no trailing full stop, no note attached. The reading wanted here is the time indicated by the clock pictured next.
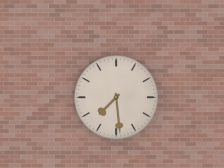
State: 7:29
